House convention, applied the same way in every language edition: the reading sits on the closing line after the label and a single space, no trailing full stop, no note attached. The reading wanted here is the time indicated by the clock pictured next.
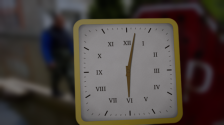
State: 6:02
